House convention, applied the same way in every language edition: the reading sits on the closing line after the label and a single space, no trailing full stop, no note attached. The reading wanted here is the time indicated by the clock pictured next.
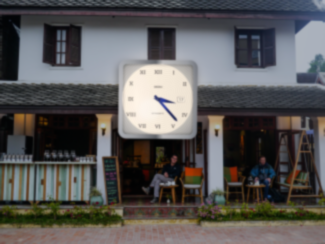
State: 3:23
